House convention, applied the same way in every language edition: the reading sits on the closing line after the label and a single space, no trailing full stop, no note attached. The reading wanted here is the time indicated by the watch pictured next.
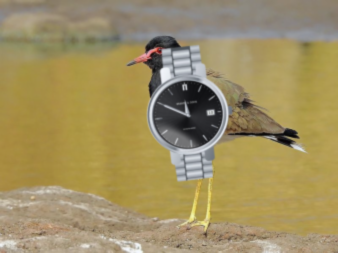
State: 11:50
